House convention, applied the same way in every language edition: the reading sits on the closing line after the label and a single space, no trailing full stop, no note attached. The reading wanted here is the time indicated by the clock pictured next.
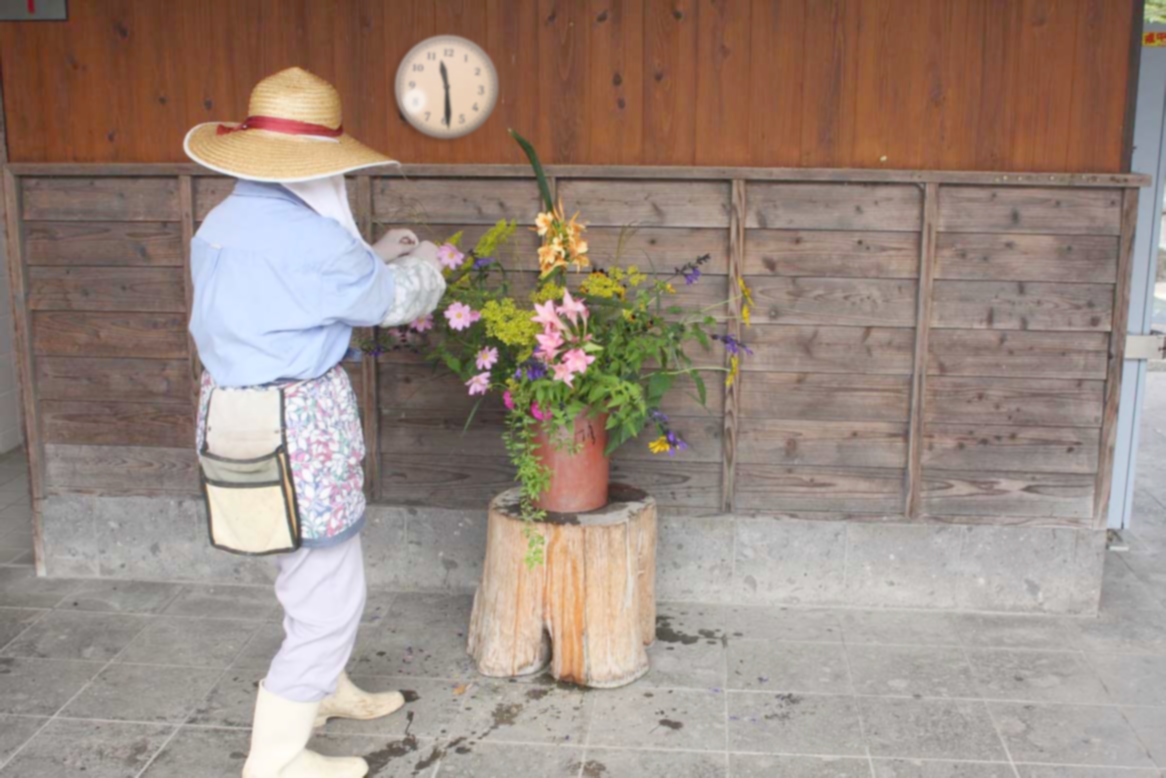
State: 11:29
